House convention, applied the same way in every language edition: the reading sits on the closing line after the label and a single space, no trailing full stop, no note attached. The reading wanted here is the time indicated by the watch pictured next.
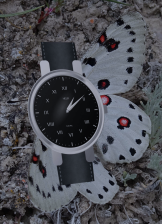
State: 1:09
